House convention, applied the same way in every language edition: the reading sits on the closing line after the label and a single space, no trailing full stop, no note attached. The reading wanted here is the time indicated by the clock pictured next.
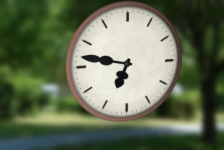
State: 6:47
